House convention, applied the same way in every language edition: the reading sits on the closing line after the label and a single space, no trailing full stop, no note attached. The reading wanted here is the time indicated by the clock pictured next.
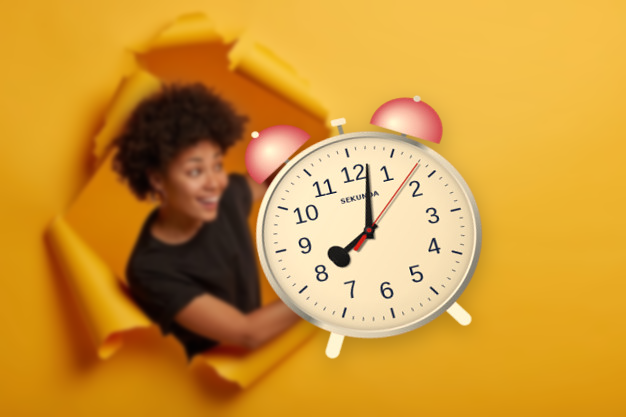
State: 8:02:08
